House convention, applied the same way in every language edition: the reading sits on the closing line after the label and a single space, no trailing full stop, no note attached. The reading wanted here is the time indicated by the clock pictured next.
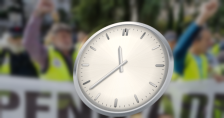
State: 11:38
